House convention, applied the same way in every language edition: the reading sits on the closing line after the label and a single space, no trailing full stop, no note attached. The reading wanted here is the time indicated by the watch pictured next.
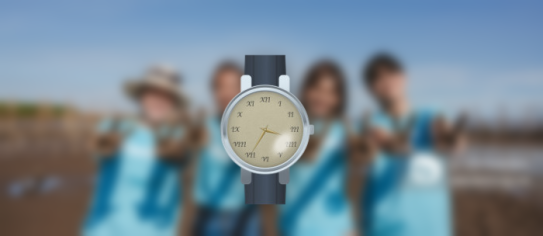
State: 3:35
